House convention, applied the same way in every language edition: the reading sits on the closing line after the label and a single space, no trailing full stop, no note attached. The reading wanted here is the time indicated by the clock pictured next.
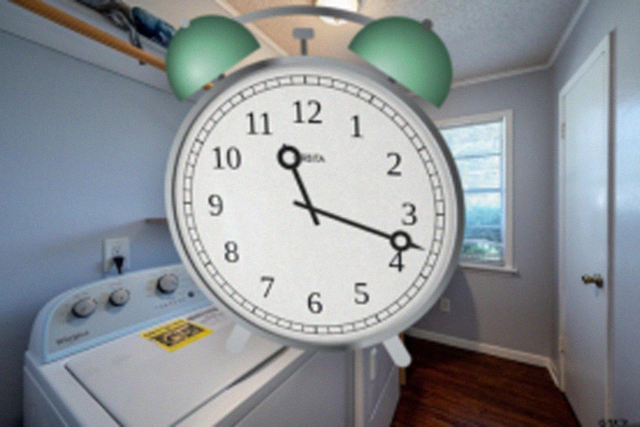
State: 11:18
